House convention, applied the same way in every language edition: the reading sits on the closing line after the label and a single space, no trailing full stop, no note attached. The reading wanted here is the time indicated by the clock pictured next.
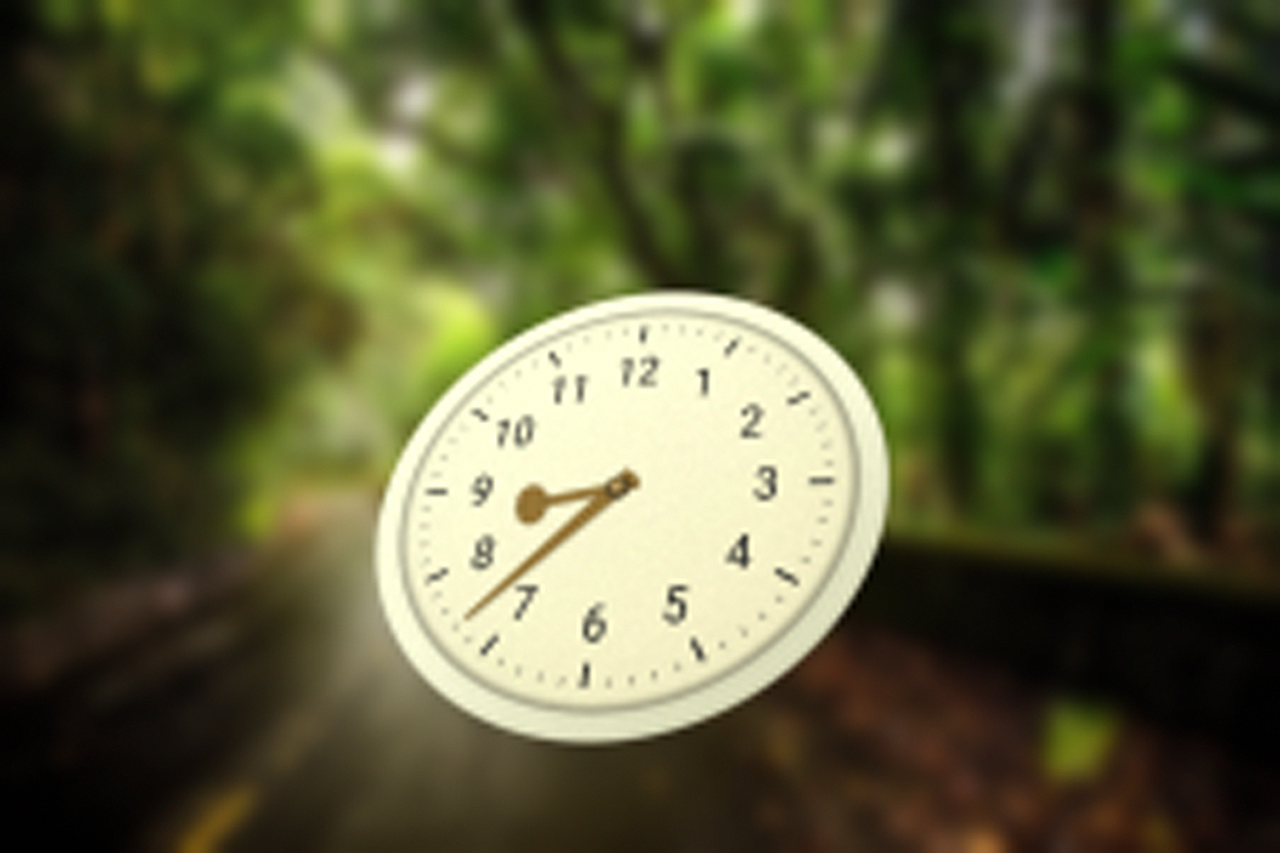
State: 8:37
